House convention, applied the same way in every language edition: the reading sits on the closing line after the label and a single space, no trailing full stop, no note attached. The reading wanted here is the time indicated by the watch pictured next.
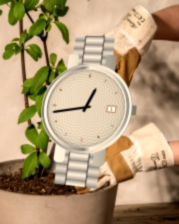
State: 12:43
